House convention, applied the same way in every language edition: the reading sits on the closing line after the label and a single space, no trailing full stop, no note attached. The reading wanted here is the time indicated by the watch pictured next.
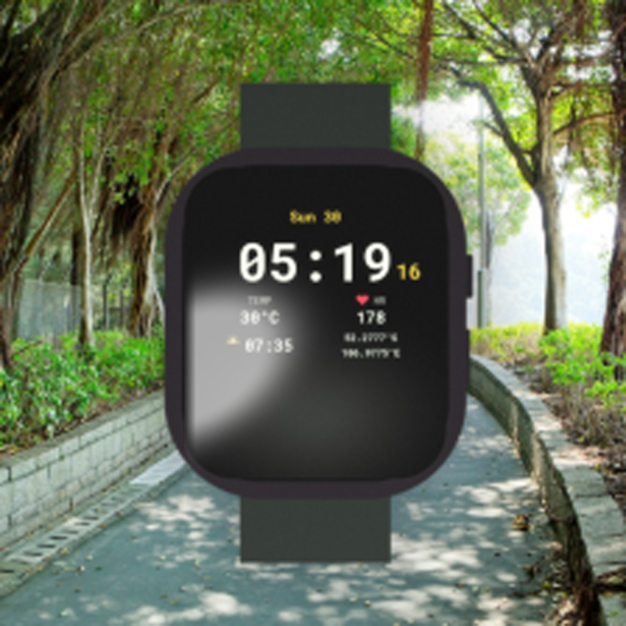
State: 5:19:16
